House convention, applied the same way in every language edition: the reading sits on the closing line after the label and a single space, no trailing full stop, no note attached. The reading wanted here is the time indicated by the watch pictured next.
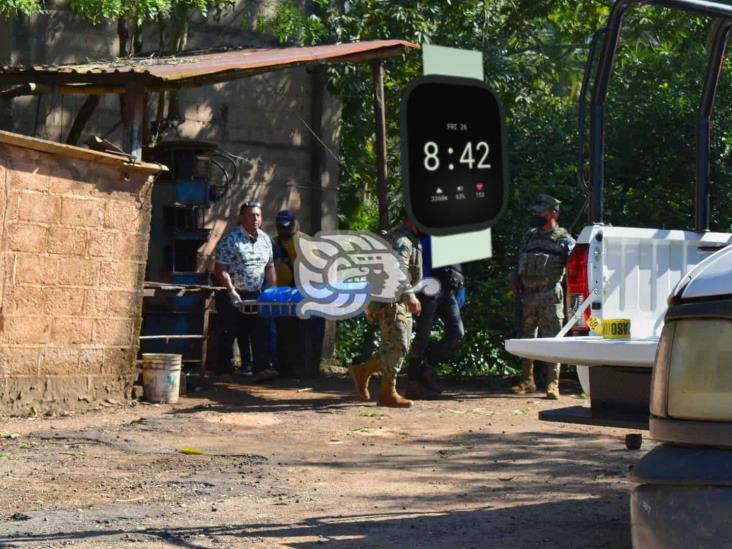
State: 8:42
